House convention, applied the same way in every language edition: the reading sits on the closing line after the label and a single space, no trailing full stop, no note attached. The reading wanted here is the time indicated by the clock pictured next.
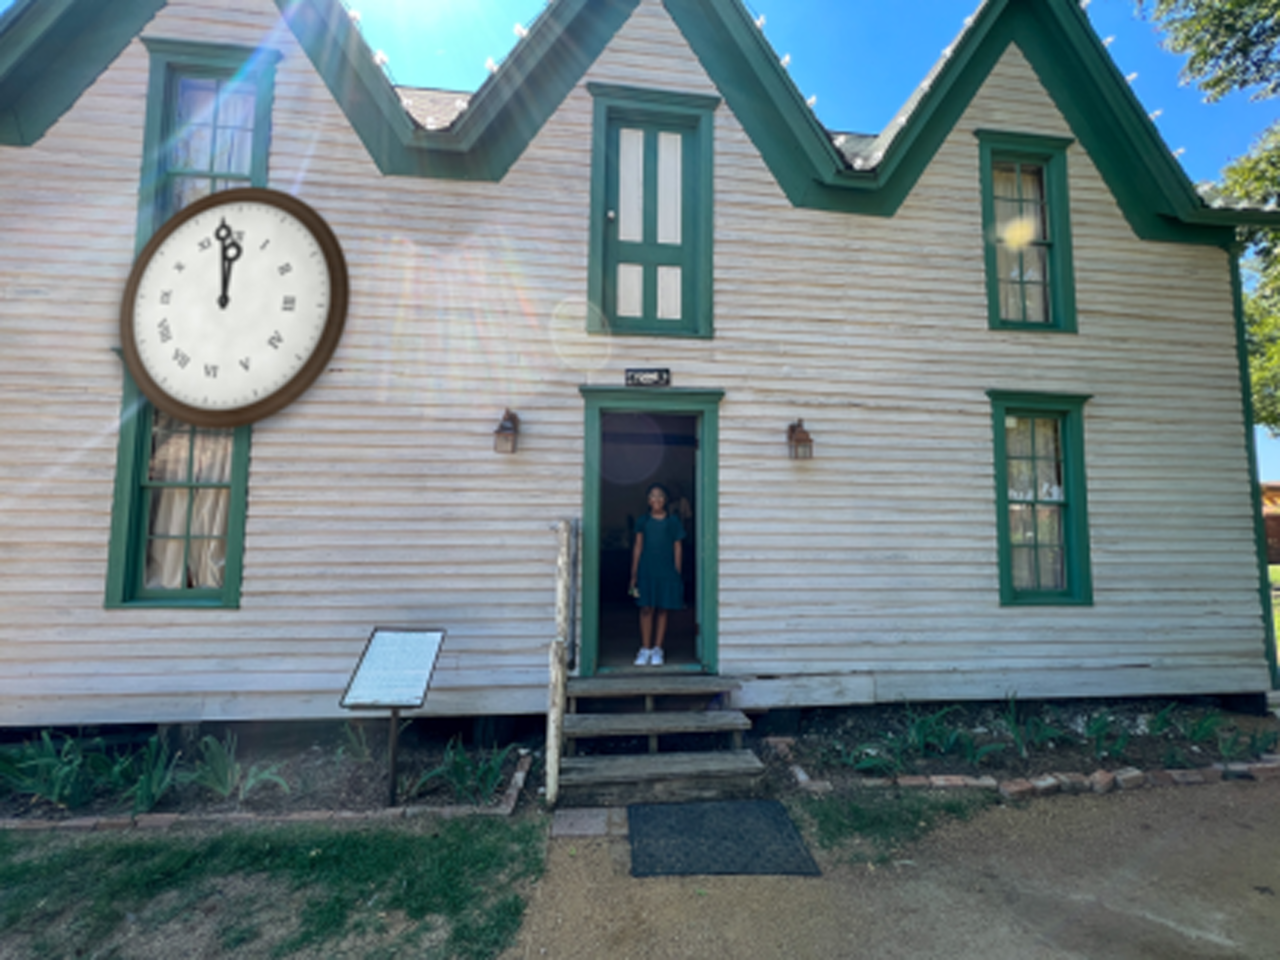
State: 11:58
